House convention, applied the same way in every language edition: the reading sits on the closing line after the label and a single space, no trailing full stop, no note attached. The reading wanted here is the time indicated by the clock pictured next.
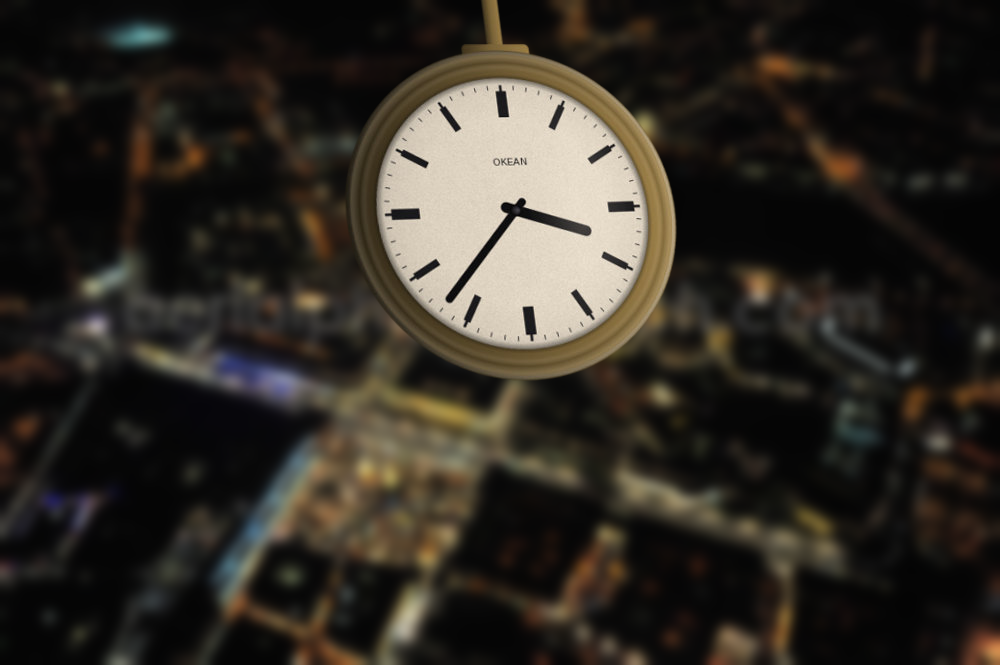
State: 3:37
